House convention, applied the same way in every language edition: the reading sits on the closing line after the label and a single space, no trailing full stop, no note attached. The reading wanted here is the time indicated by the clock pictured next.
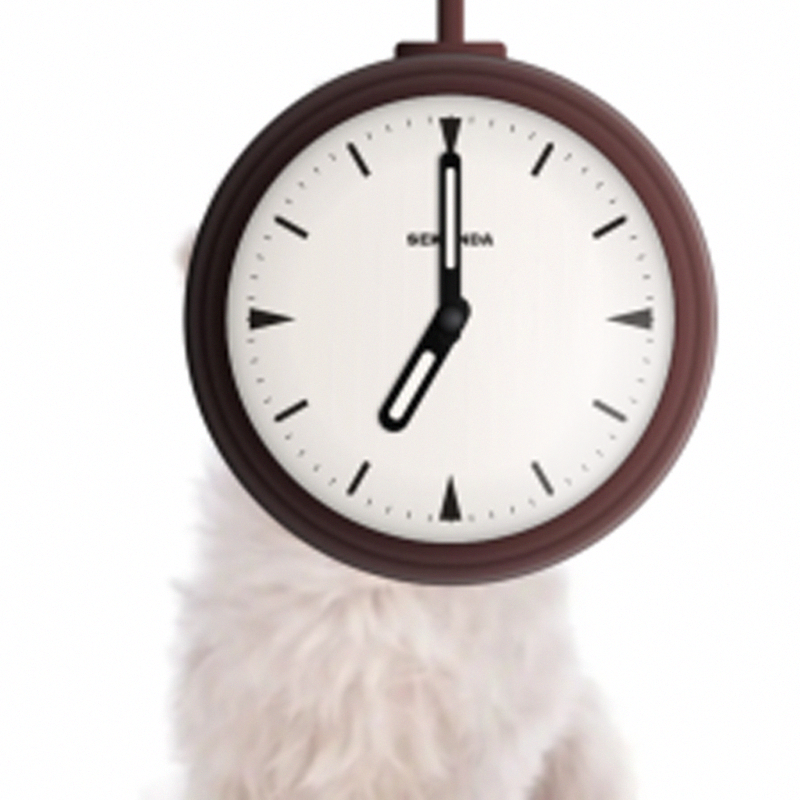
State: 7:00
